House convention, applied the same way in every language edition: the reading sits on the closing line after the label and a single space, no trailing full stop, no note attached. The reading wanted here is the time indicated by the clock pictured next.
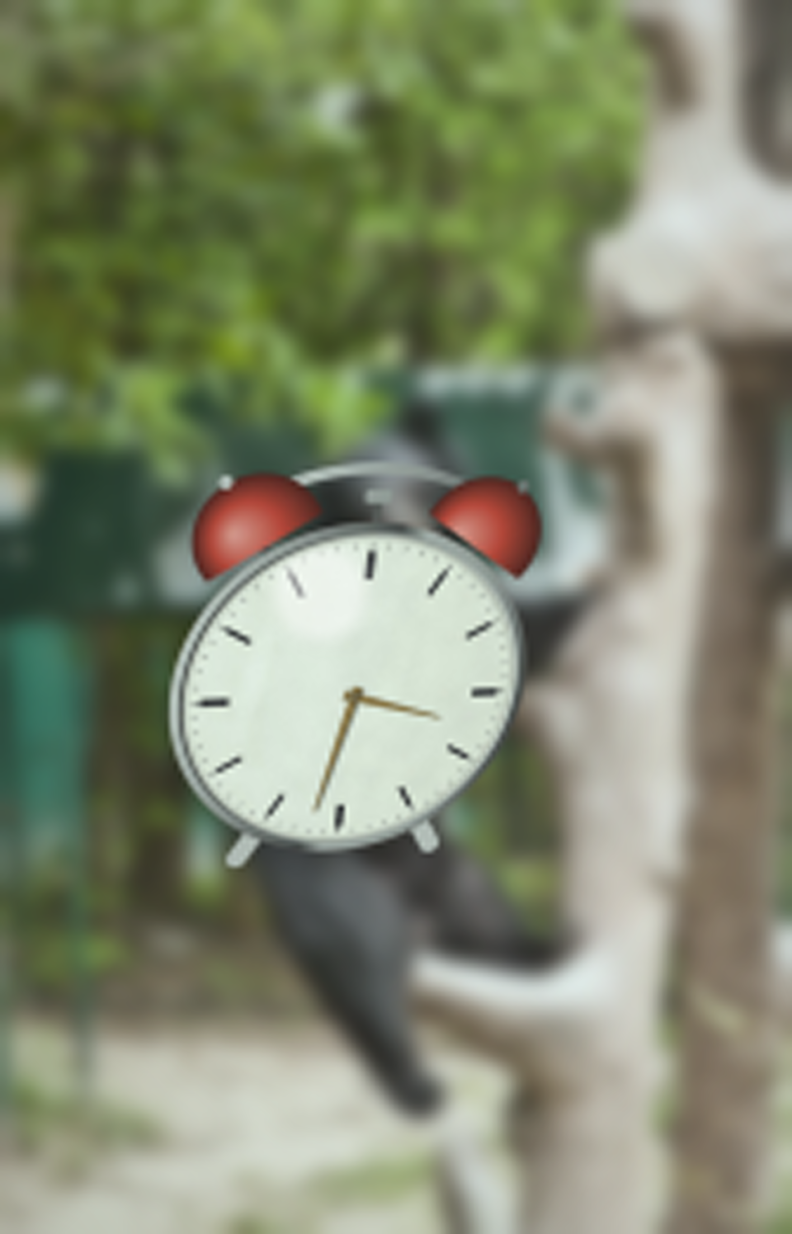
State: 3:32
